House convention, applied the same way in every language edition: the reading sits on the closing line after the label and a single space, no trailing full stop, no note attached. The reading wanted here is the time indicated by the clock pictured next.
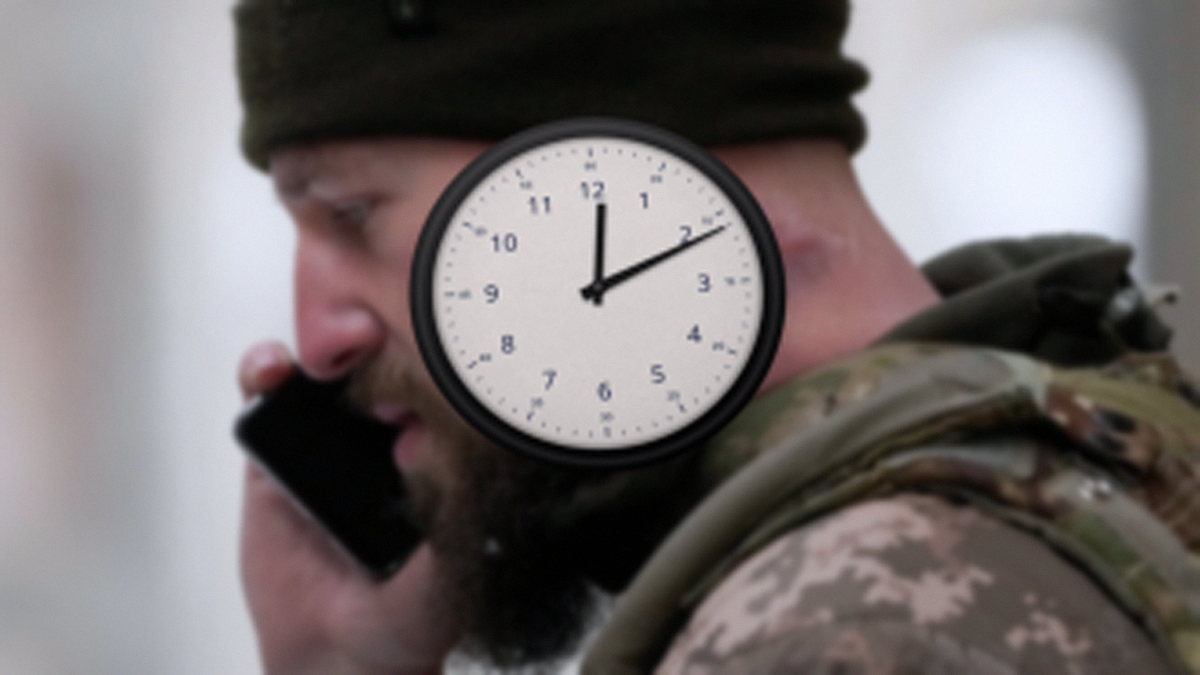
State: 12:11
